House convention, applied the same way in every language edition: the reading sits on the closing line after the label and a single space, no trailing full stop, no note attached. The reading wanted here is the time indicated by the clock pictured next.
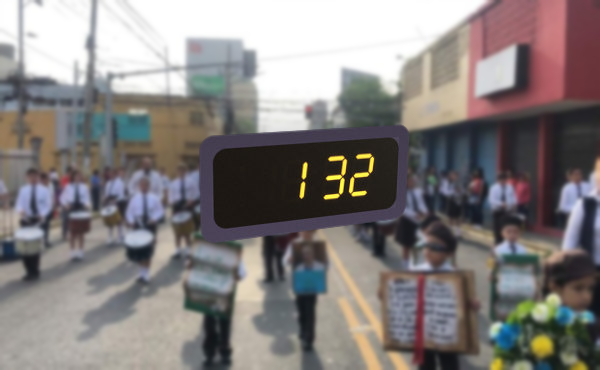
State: 1:32
